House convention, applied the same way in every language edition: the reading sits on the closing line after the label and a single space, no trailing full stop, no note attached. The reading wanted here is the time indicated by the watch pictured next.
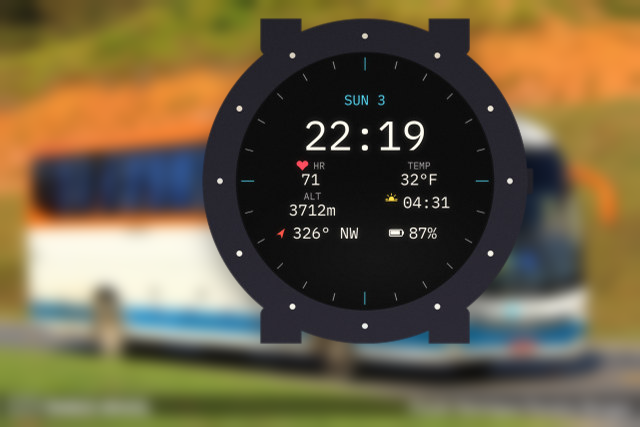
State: 22:19
